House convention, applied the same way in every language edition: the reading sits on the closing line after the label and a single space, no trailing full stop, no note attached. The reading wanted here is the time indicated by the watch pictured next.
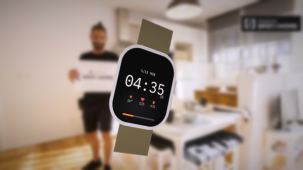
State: 4:35
